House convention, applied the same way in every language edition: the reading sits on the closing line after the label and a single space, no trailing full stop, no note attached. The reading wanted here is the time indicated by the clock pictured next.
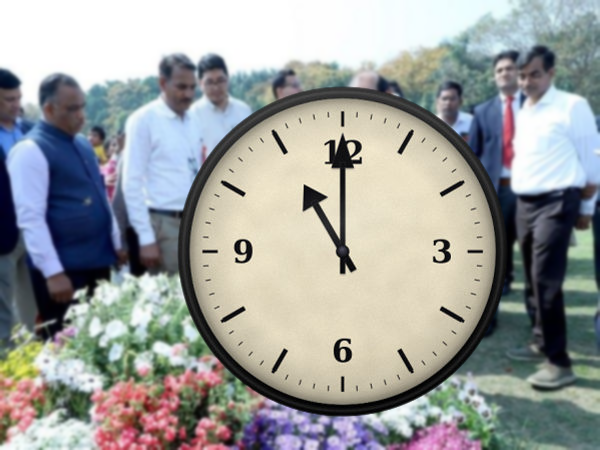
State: 11:00
